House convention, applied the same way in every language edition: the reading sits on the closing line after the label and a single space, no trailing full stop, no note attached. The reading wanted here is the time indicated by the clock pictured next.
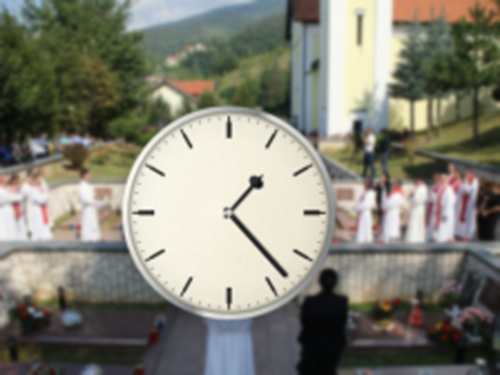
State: 1:23
